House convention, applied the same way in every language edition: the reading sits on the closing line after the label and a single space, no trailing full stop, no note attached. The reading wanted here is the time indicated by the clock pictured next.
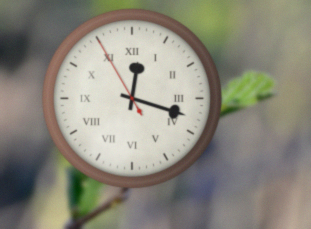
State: 12:17:55
